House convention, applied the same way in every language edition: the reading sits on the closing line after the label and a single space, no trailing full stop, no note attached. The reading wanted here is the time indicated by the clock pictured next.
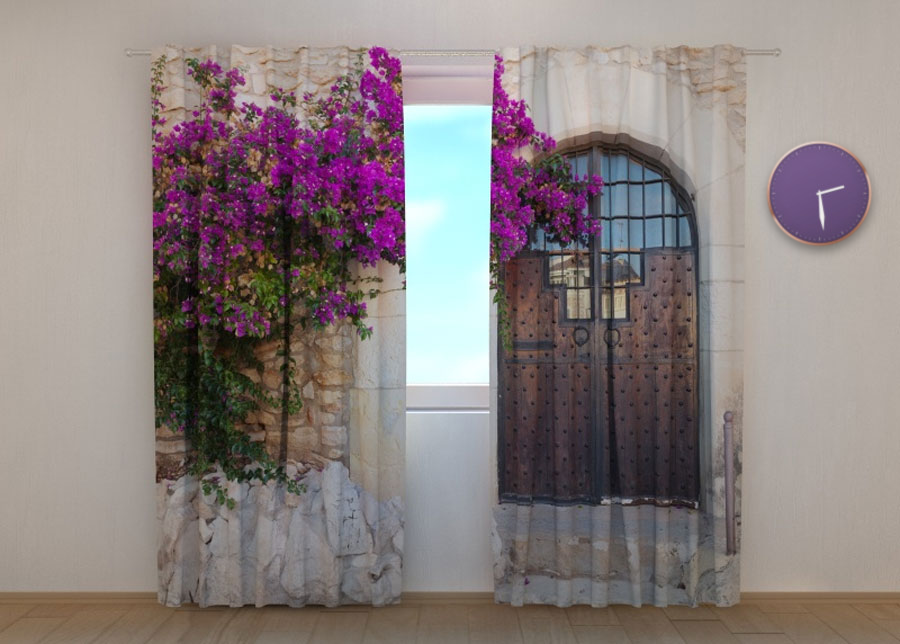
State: 2:29
